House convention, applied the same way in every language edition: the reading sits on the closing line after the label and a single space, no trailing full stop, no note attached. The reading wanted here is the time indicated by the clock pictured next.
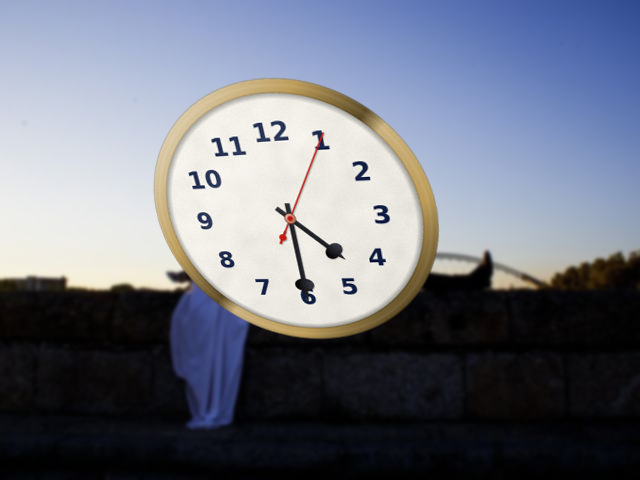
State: 4:30:05
